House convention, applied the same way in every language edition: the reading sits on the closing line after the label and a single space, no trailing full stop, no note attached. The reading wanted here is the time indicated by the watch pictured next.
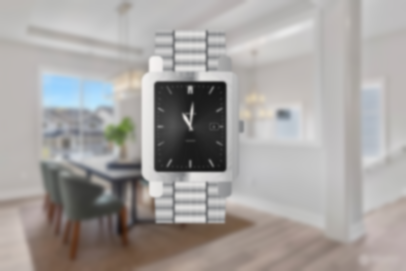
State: 11:01
